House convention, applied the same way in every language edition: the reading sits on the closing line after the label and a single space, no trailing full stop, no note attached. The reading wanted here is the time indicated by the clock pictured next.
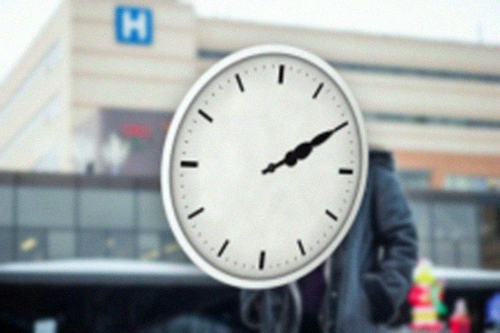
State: 2:10
